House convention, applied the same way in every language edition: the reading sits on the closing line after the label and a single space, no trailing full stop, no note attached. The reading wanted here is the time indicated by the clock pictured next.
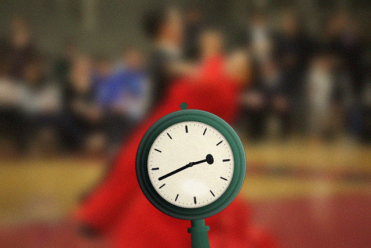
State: 2:42
